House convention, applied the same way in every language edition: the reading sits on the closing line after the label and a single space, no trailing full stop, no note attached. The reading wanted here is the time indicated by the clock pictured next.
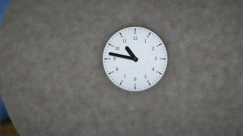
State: 10:47
